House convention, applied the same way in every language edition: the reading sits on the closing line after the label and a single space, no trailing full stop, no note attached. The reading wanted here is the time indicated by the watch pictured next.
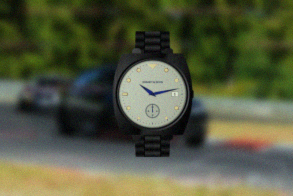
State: 10:13
